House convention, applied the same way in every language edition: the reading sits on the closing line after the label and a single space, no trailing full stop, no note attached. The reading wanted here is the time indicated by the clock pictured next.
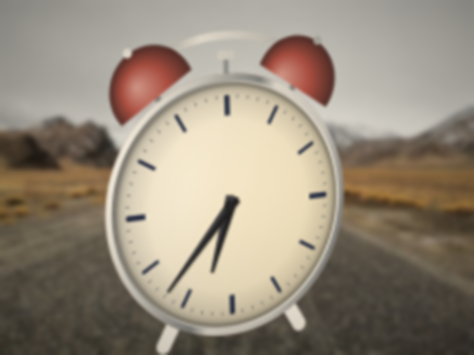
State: 6:37
